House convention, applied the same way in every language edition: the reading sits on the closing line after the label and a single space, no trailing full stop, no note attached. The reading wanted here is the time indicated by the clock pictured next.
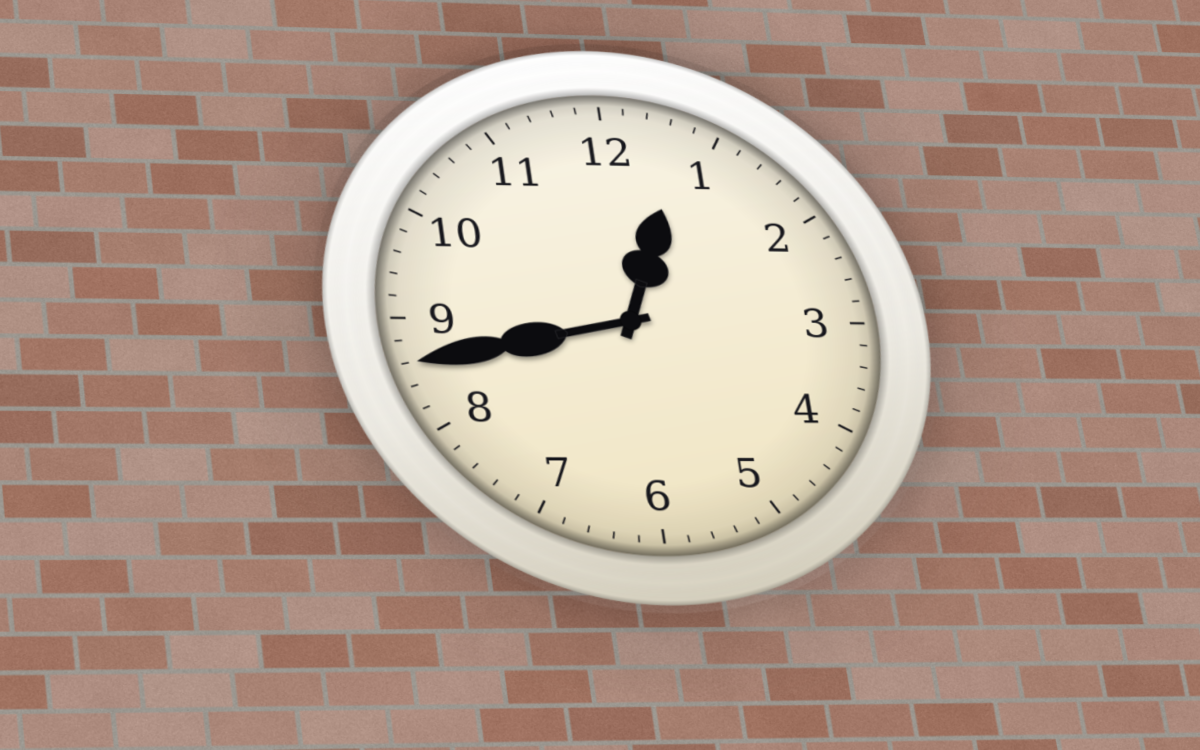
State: 12:43
